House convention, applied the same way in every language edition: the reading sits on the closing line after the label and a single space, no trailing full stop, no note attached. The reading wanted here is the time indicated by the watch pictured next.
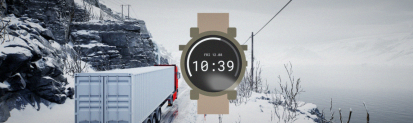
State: 10:39
